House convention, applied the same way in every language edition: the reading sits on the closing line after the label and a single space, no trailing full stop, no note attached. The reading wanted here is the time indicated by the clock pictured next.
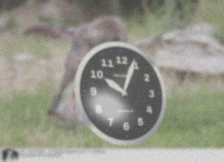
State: 10:04
